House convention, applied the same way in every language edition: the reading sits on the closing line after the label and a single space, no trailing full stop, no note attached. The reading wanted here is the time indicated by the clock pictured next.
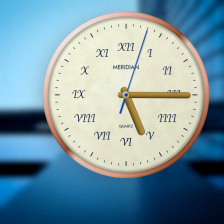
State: 5:15:03
